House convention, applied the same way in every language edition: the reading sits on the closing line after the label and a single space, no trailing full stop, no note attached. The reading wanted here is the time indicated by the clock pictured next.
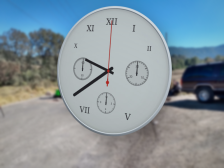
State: 9:39
